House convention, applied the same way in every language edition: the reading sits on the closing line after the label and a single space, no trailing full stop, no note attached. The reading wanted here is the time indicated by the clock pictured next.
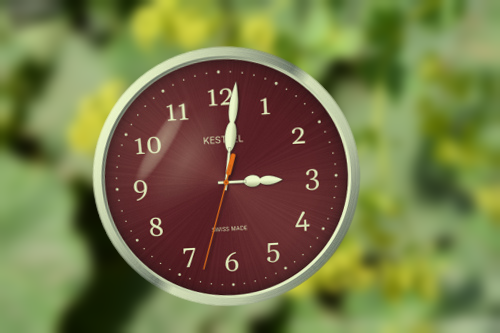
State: 3:01:33
